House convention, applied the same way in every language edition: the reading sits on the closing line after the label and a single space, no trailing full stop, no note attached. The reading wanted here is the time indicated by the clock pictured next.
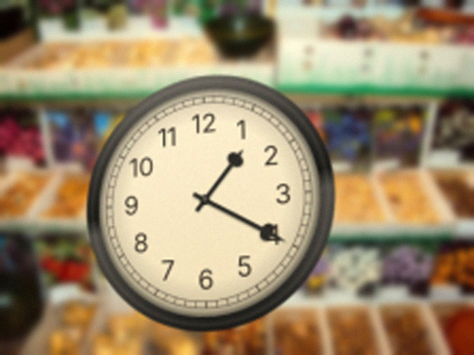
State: 1:20
